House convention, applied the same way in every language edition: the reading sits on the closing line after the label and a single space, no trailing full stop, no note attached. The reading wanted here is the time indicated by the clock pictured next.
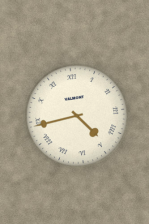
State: 4:44
